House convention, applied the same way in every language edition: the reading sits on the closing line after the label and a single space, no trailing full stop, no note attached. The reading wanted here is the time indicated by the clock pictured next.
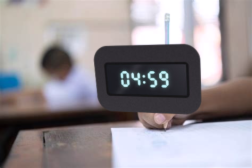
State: 4:59
